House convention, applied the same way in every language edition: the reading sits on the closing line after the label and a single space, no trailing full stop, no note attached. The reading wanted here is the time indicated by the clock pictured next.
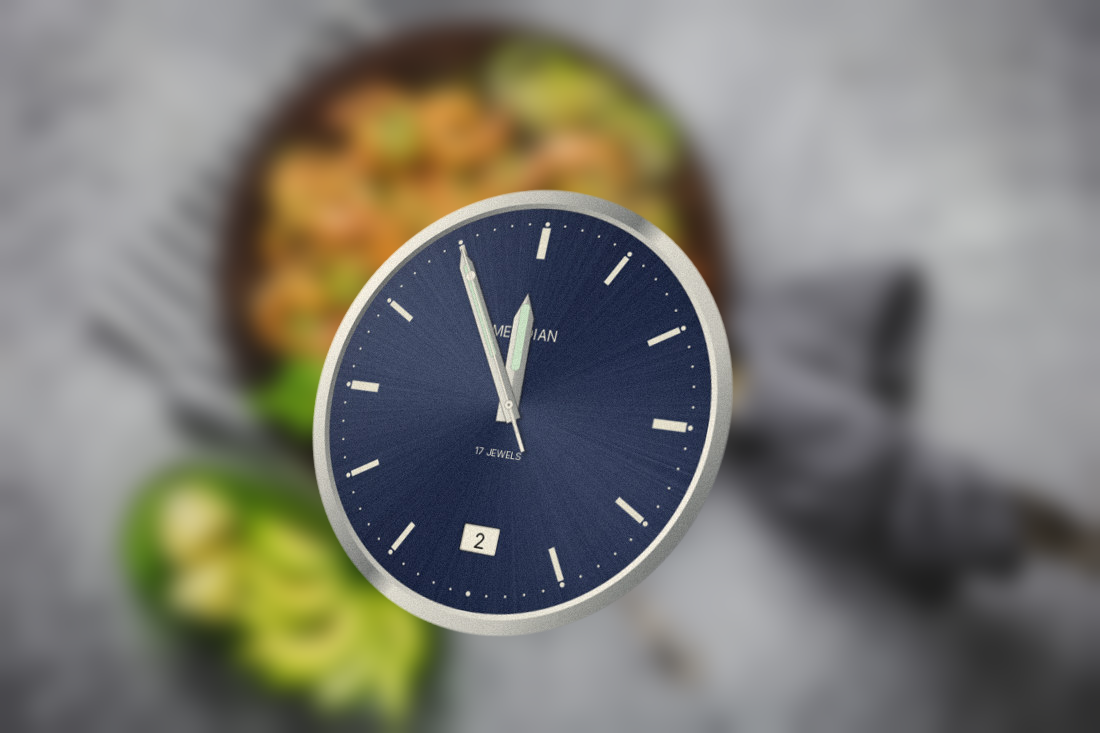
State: 11:54:55
